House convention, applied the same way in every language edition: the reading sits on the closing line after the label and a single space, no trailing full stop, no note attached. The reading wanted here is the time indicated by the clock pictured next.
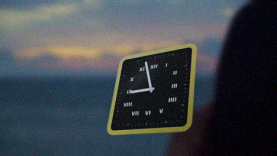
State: 8:57
